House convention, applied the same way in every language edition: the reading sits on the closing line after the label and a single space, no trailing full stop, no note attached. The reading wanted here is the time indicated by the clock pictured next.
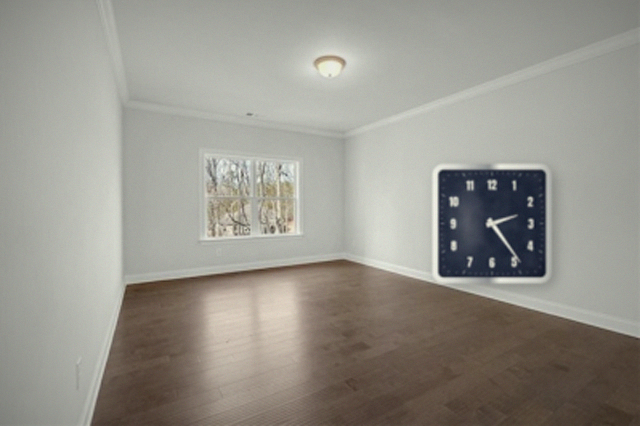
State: 2:24
